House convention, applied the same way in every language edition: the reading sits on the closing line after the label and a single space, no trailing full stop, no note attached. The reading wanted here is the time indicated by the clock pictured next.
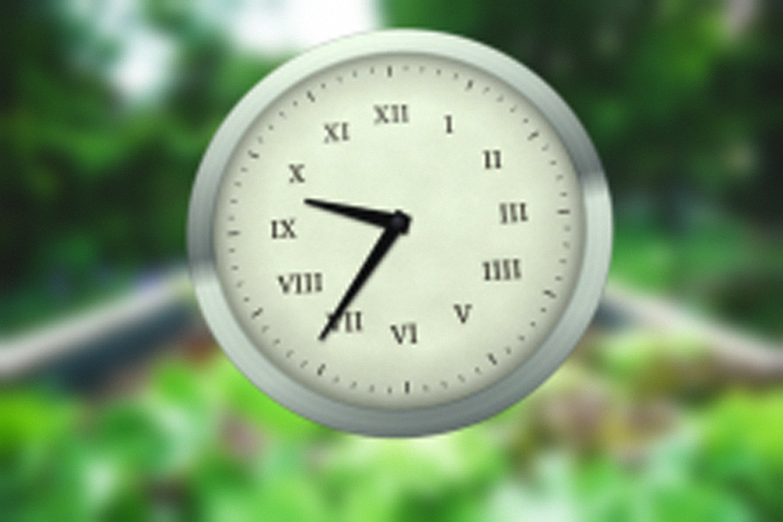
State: 9:36
